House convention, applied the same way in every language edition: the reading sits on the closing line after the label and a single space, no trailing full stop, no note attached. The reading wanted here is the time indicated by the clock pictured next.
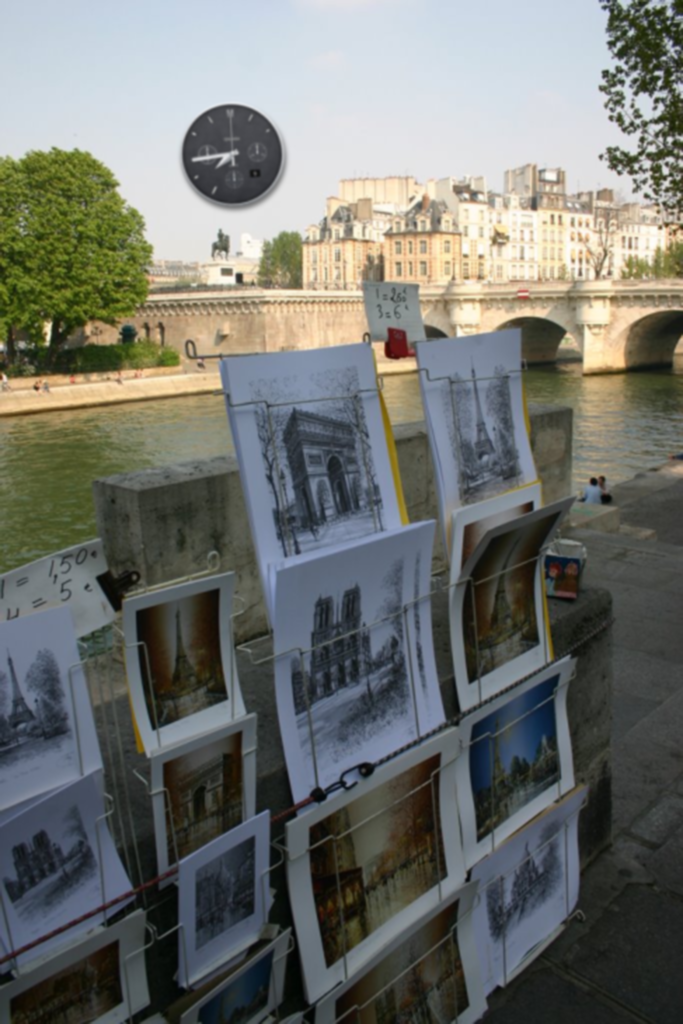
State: 7:44
